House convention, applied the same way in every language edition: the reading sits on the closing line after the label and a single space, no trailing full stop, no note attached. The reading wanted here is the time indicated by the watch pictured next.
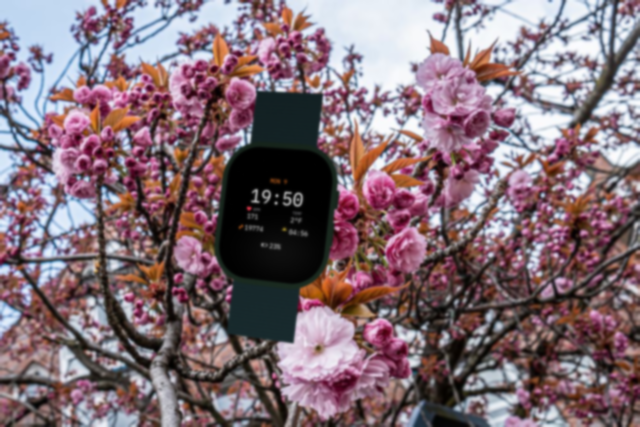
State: 19:50
